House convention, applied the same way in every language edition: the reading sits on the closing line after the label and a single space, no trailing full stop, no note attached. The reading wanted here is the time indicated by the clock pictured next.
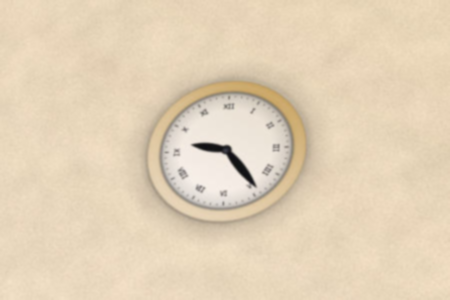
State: 9:24
